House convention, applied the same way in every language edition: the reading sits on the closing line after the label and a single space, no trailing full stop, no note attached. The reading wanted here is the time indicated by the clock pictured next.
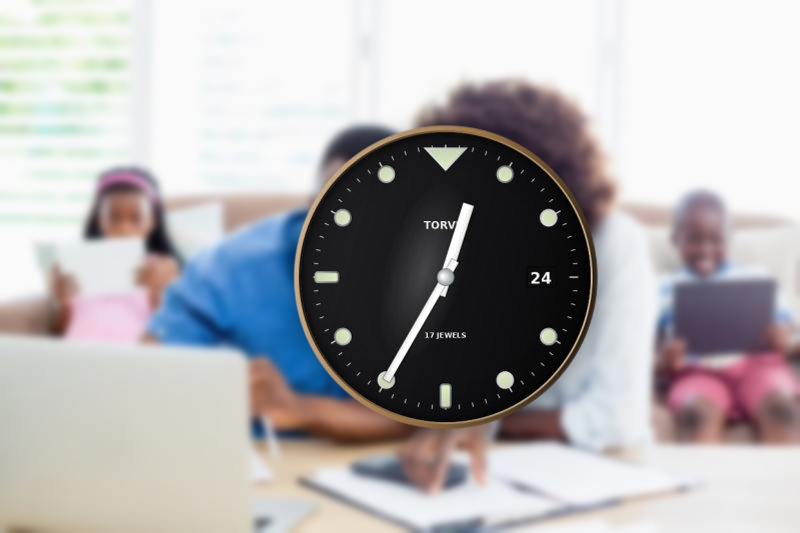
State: 12:35
